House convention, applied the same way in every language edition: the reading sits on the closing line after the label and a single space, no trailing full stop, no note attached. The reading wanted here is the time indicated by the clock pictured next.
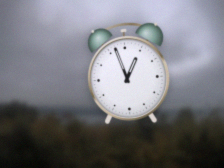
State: 12:57
